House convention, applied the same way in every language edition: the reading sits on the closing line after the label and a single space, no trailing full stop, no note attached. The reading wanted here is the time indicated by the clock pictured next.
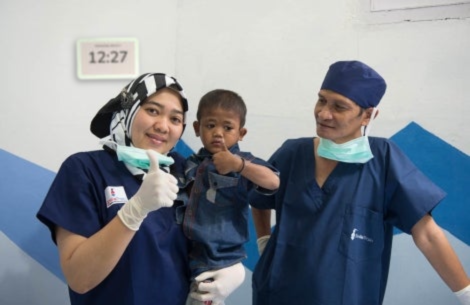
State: 12:27
